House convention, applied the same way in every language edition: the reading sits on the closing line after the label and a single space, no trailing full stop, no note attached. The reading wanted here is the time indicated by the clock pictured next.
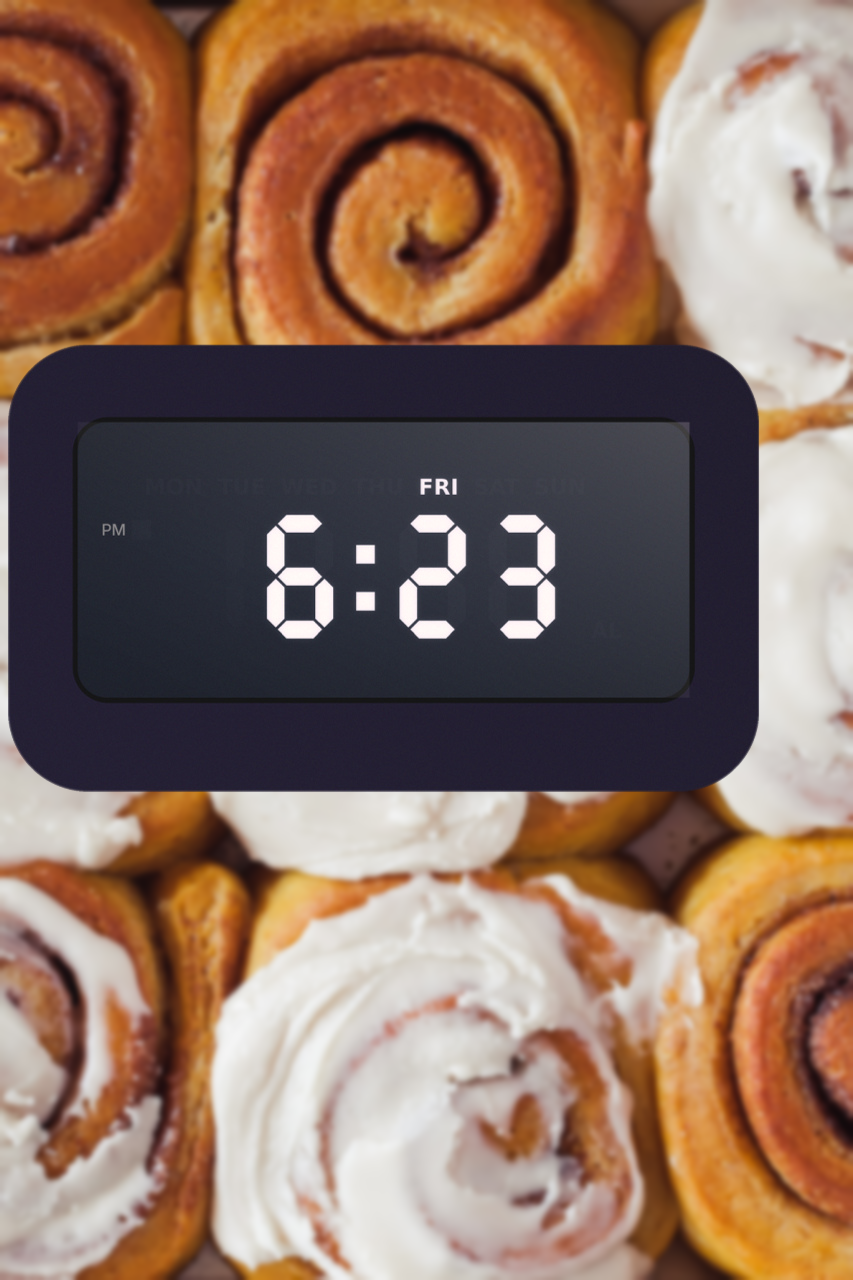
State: 6:23
